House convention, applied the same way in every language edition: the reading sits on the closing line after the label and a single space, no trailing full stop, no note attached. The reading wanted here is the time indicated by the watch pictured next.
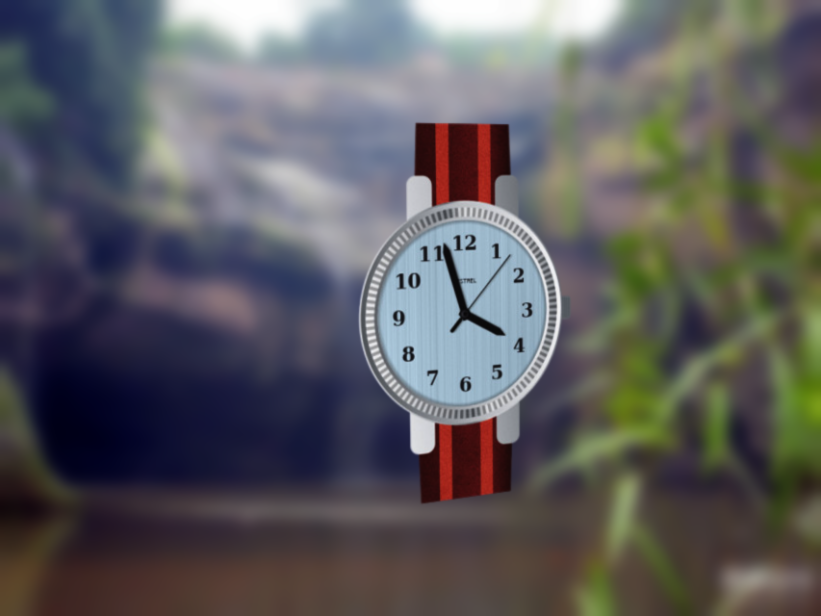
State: 3:57:07
